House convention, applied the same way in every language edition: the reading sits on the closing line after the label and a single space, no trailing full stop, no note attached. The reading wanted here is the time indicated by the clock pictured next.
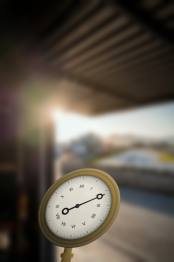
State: 8:11
